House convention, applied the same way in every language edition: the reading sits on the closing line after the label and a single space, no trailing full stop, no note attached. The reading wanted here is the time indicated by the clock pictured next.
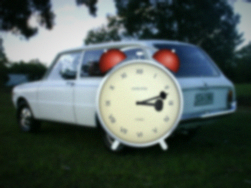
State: 3:12
